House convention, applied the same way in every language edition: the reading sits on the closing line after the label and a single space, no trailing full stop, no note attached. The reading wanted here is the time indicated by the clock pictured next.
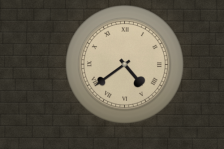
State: 4:39
